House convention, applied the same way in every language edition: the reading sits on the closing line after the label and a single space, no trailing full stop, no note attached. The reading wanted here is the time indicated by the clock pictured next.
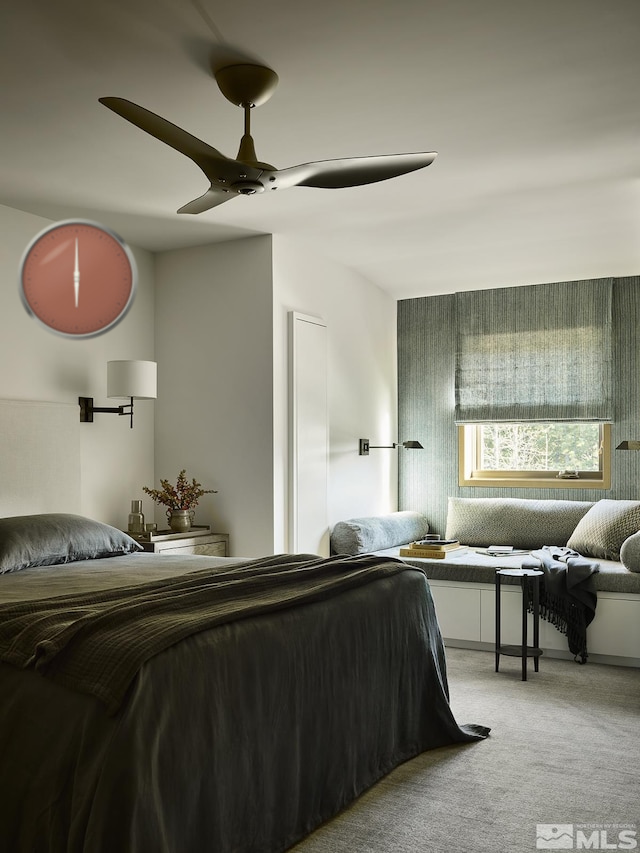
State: 6:00
